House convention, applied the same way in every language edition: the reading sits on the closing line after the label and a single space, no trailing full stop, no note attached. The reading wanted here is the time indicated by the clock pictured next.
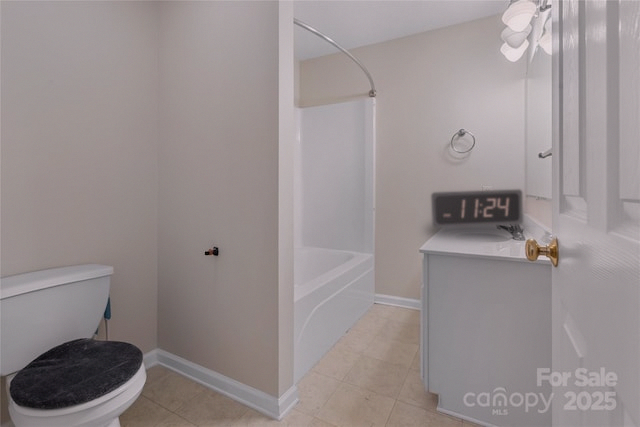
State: 11:24
